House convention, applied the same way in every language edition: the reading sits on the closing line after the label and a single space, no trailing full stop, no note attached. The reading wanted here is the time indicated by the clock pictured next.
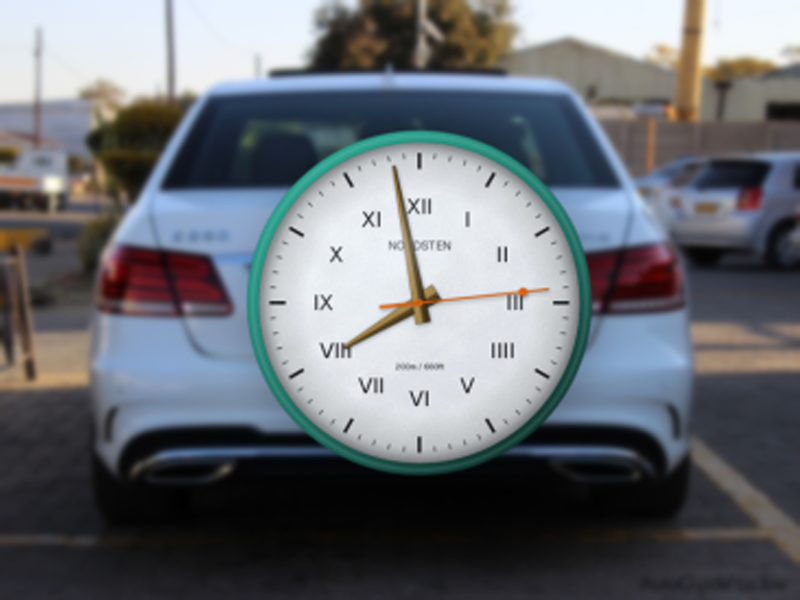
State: 7:58:14
